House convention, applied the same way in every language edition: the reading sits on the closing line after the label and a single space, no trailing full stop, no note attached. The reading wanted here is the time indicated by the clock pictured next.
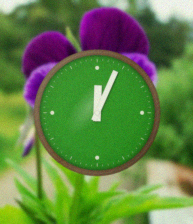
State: 12:04
